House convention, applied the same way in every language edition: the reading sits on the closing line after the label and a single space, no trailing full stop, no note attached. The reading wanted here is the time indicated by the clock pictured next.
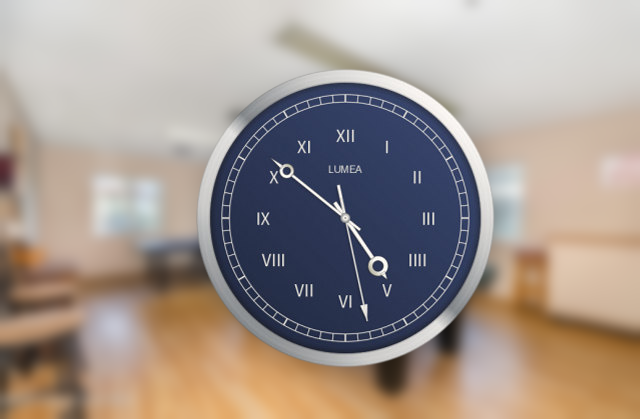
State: 4:51:28
